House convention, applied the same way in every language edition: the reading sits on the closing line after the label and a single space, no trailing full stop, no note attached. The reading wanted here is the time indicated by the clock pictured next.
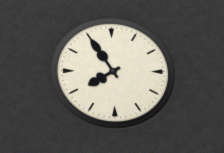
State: 7:55
